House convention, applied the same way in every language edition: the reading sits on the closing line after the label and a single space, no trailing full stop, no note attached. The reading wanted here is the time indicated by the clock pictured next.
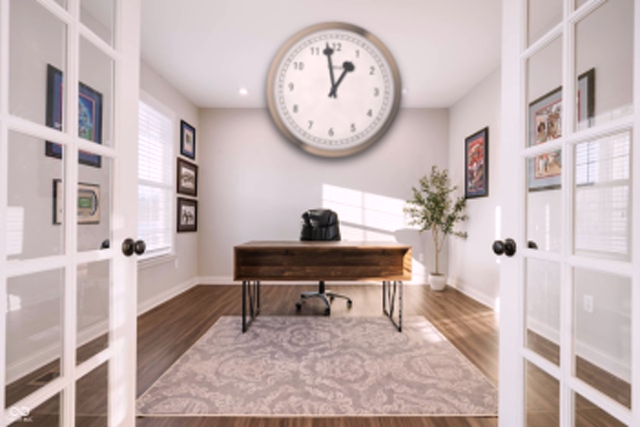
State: 12:58
